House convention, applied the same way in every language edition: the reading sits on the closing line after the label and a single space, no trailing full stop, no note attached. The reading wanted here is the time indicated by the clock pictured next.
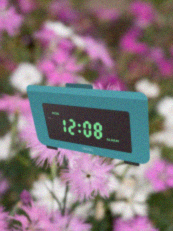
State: 12:08
